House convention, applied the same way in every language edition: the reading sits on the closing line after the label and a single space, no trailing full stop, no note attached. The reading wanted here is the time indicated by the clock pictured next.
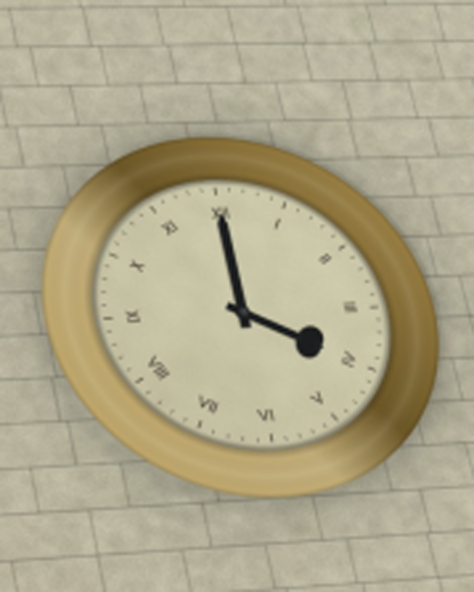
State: 4:00
